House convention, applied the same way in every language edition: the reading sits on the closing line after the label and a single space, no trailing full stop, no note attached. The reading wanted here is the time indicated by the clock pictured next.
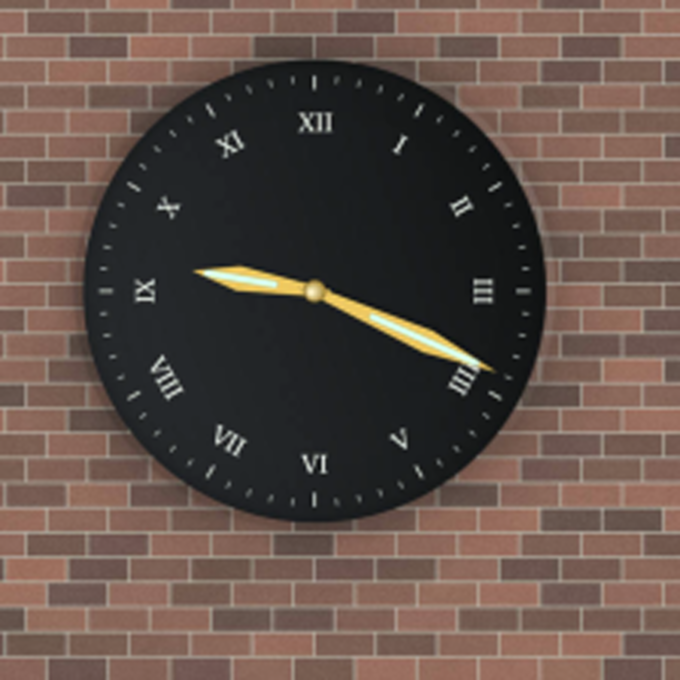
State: 9:19
